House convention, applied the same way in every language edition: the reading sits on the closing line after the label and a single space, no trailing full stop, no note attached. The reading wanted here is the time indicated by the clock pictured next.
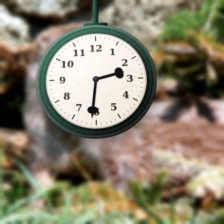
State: 2:31
